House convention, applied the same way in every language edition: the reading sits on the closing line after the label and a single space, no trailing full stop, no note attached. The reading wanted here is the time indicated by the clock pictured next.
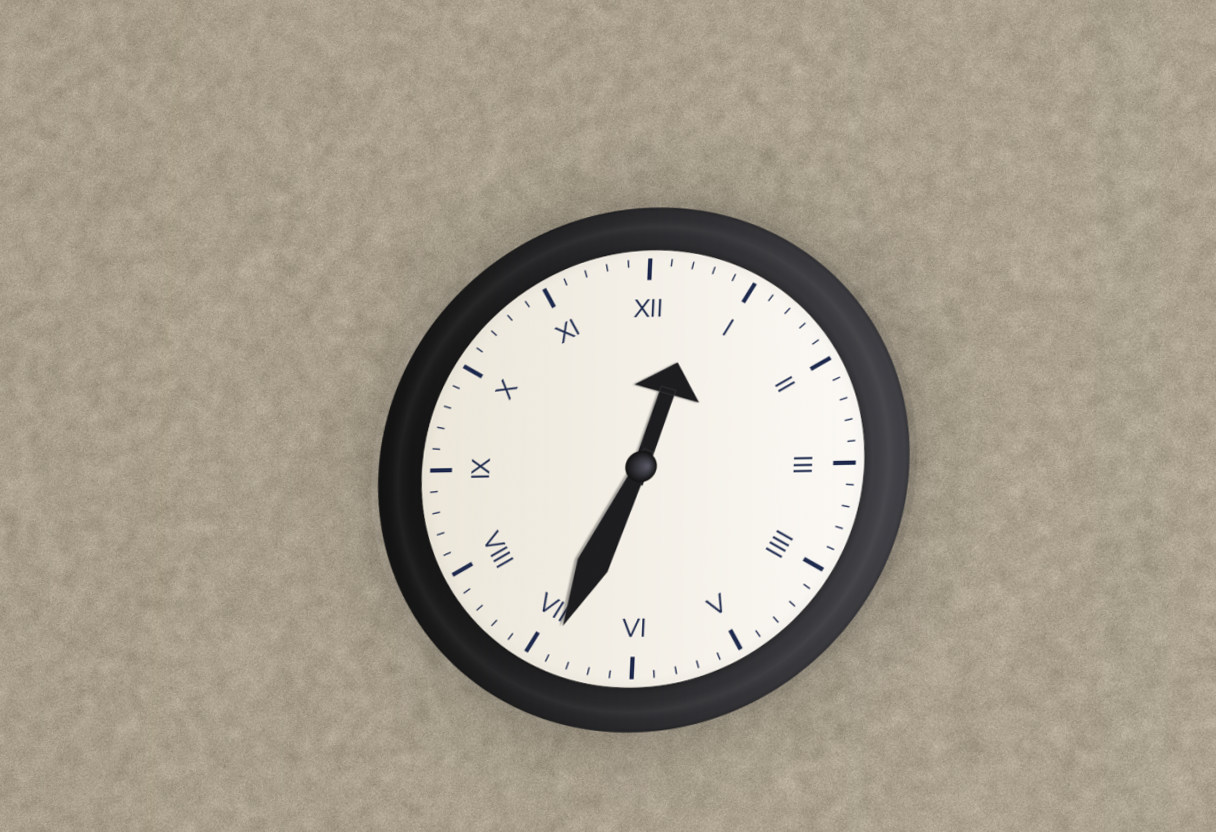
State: 12:34
